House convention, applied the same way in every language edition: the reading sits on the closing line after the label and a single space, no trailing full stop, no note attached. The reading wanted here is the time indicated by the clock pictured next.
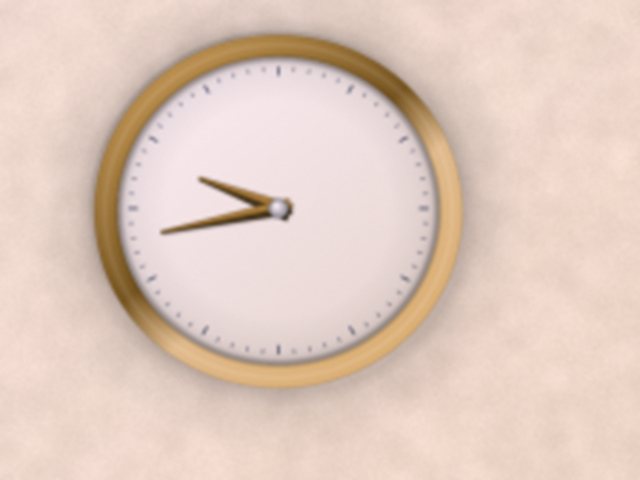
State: 9:43
